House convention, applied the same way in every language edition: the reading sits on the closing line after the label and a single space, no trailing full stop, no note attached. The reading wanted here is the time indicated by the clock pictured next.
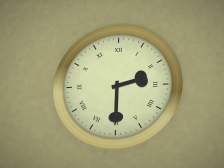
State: 2:30
